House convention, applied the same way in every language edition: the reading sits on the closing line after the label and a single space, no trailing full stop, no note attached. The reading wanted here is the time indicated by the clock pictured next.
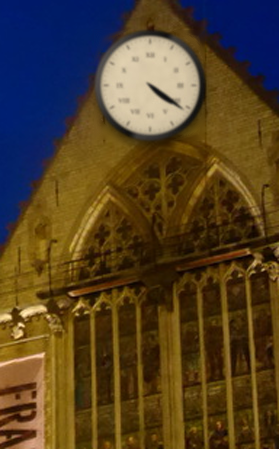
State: 4:21
